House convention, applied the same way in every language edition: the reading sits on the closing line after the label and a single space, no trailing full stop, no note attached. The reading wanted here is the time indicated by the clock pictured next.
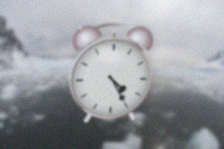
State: 4:25
